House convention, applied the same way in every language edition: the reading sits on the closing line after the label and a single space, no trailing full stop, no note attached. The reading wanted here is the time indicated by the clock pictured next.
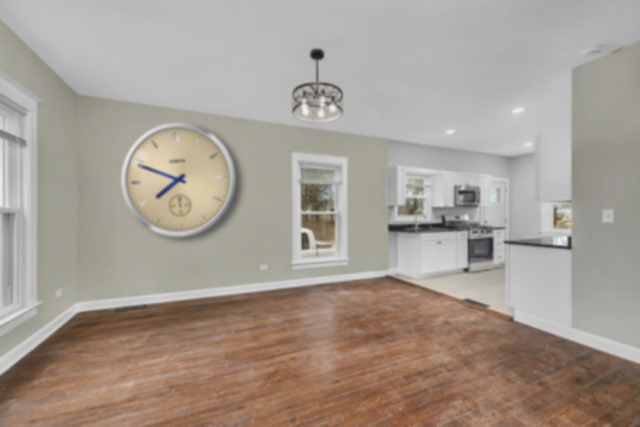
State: 7:49
